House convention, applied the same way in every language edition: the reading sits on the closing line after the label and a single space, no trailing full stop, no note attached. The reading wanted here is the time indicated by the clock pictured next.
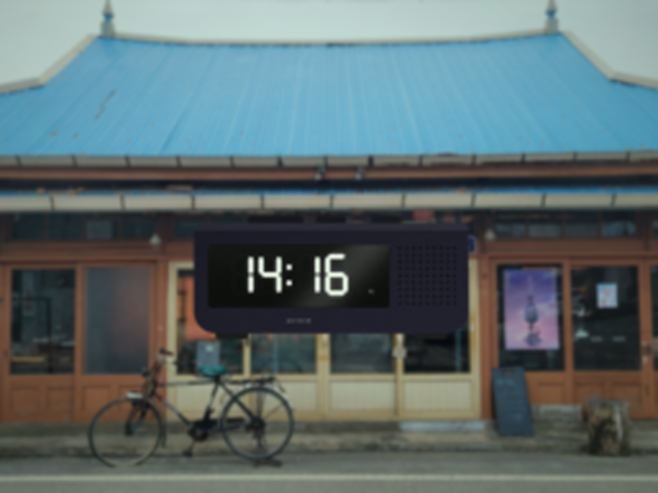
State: 14:16
